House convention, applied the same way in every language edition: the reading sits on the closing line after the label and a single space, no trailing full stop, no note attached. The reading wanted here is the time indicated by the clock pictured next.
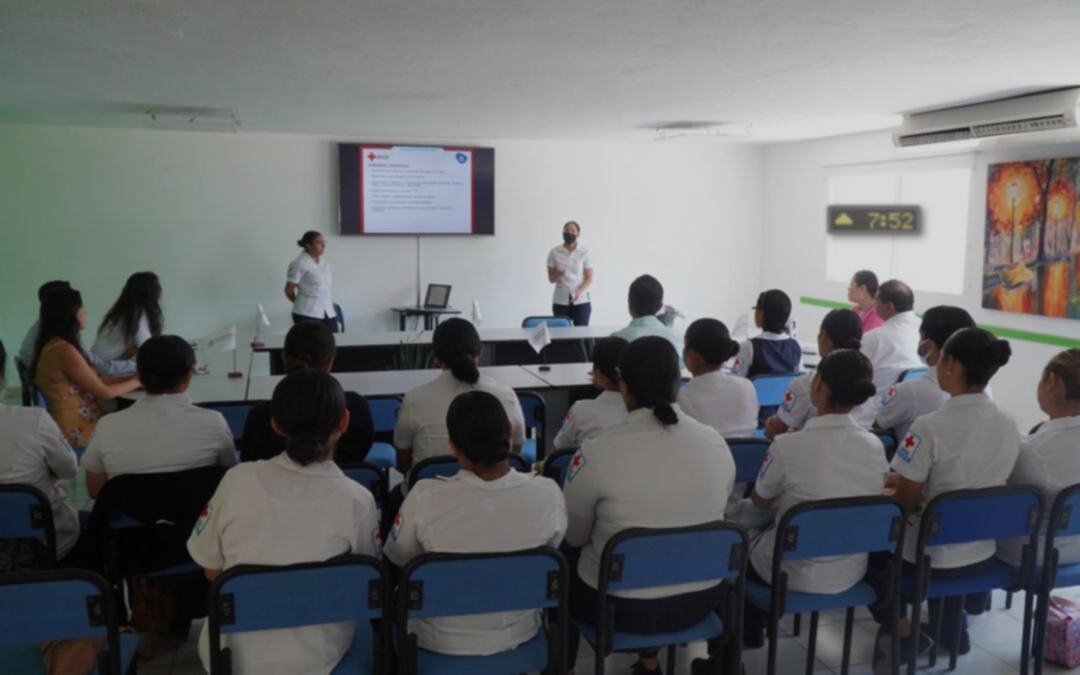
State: 7:52
